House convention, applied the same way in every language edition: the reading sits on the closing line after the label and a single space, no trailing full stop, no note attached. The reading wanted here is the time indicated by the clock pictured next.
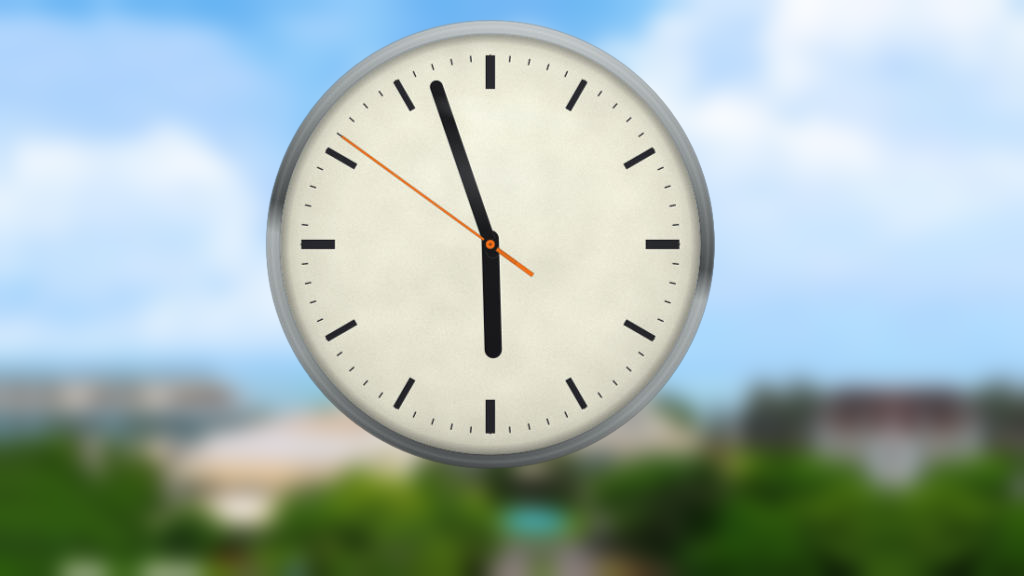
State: 5:56:51
